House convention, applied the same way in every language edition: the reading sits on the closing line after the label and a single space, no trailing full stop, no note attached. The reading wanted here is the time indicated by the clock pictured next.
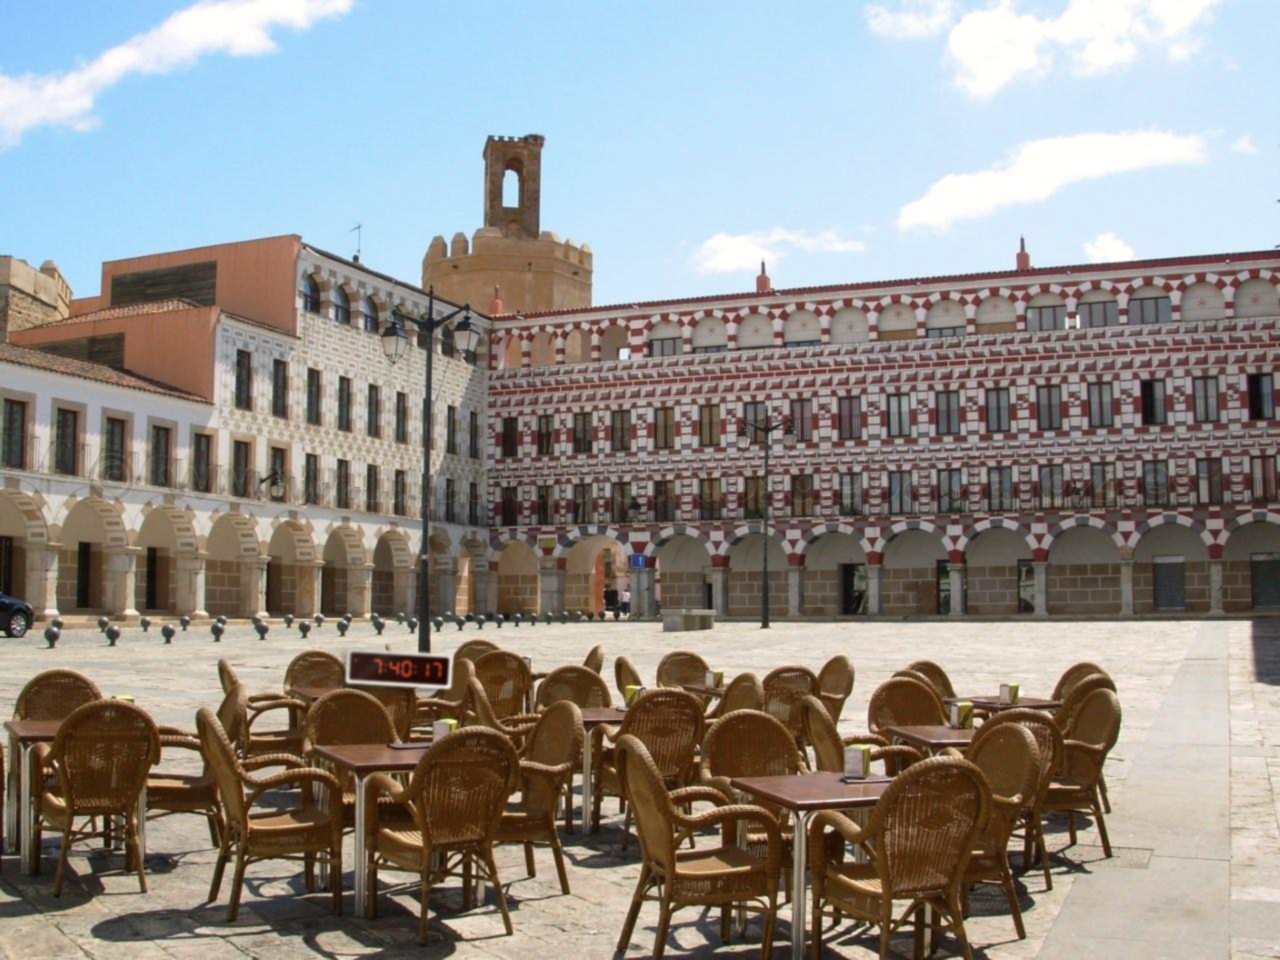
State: 7:40:17
